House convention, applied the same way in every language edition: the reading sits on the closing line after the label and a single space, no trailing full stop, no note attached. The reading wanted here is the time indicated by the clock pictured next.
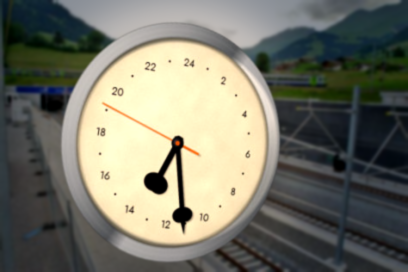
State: 13:27:48
